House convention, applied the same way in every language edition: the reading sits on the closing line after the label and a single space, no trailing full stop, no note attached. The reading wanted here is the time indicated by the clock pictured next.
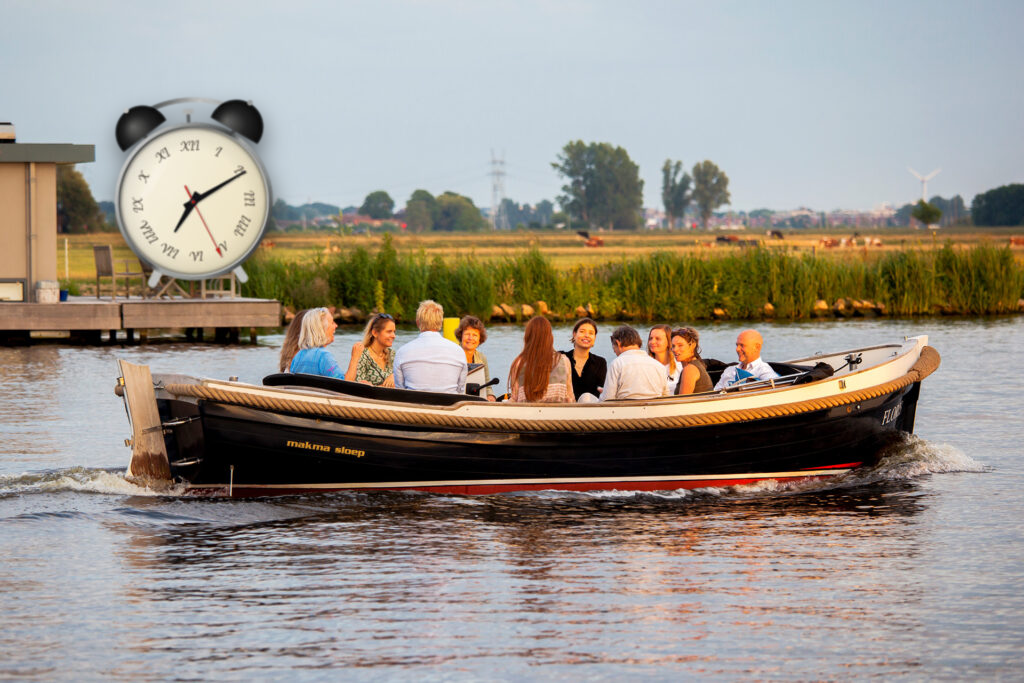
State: 7:10:26
